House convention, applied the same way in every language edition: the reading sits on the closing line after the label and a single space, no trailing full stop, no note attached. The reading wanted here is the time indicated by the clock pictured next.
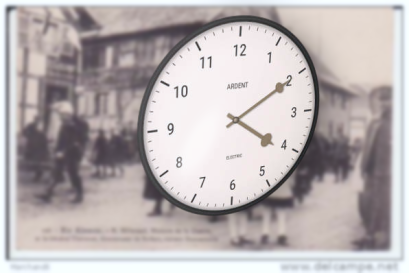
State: 4:10
